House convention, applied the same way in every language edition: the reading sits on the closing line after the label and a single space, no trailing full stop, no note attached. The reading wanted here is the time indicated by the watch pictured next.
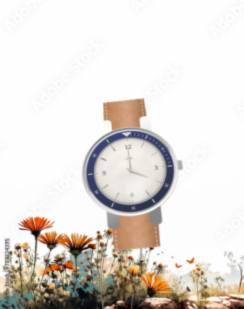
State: 4:00
